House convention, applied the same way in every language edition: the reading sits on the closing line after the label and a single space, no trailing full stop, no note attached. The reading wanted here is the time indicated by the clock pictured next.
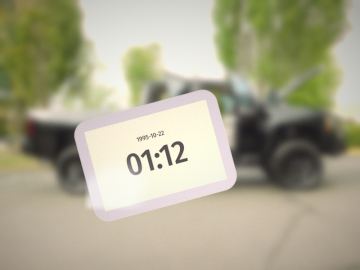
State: 1:12
